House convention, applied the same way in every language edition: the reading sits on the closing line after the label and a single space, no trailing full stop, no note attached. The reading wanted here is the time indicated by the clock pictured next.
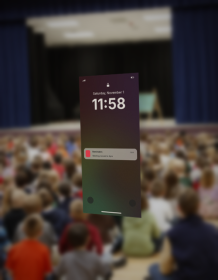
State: 11:58
